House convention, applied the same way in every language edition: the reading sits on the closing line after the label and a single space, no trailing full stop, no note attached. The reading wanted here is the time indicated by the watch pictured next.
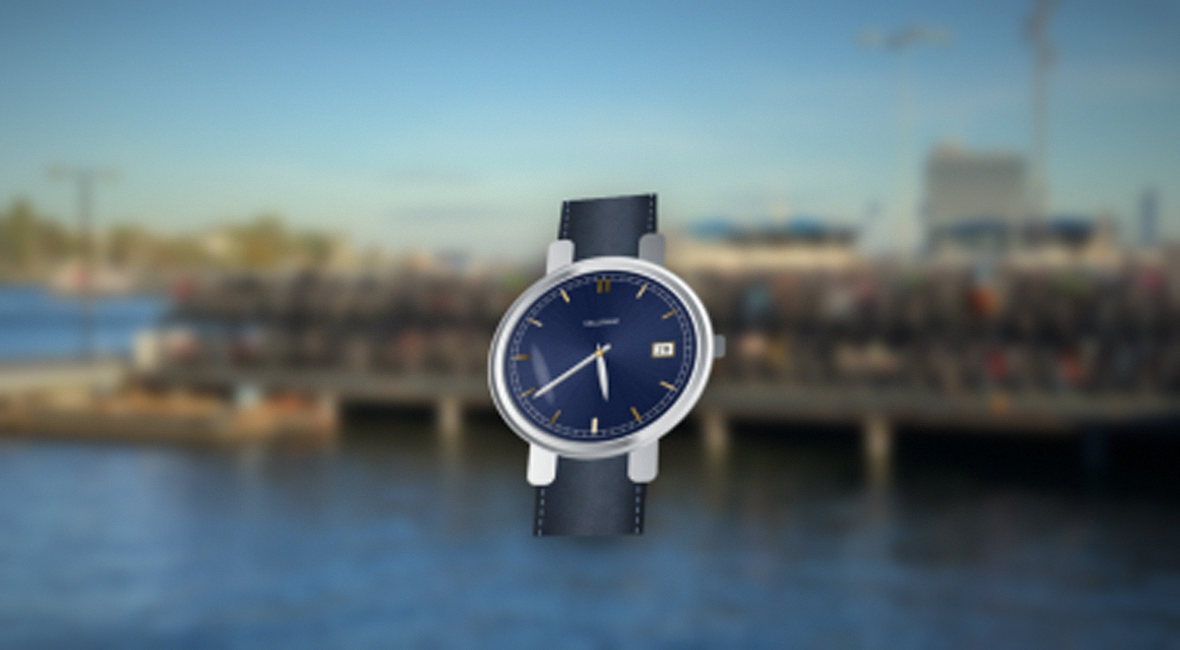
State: 5:39
